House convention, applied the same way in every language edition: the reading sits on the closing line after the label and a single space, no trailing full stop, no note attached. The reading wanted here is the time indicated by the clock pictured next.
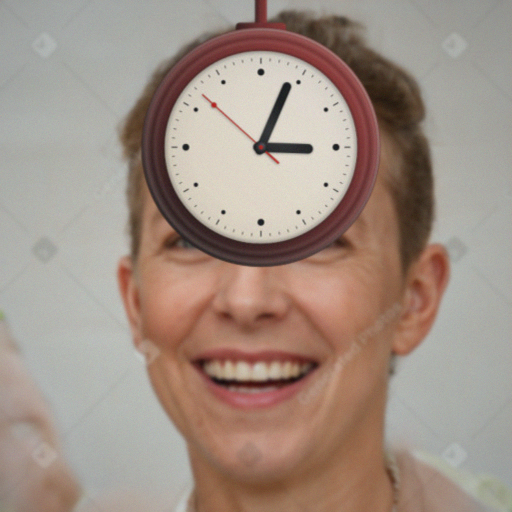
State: 3:03:52
